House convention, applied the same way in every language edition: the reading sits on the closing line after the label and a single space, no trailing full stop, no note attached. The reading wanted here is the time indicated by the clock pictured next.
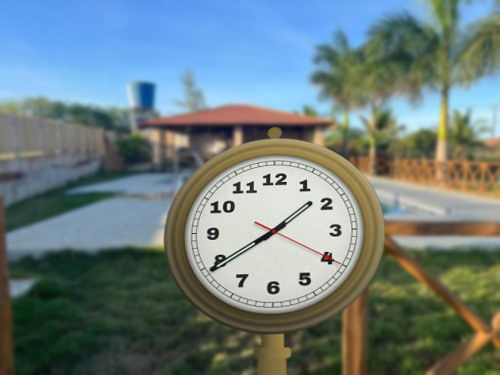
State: 1:39:20
